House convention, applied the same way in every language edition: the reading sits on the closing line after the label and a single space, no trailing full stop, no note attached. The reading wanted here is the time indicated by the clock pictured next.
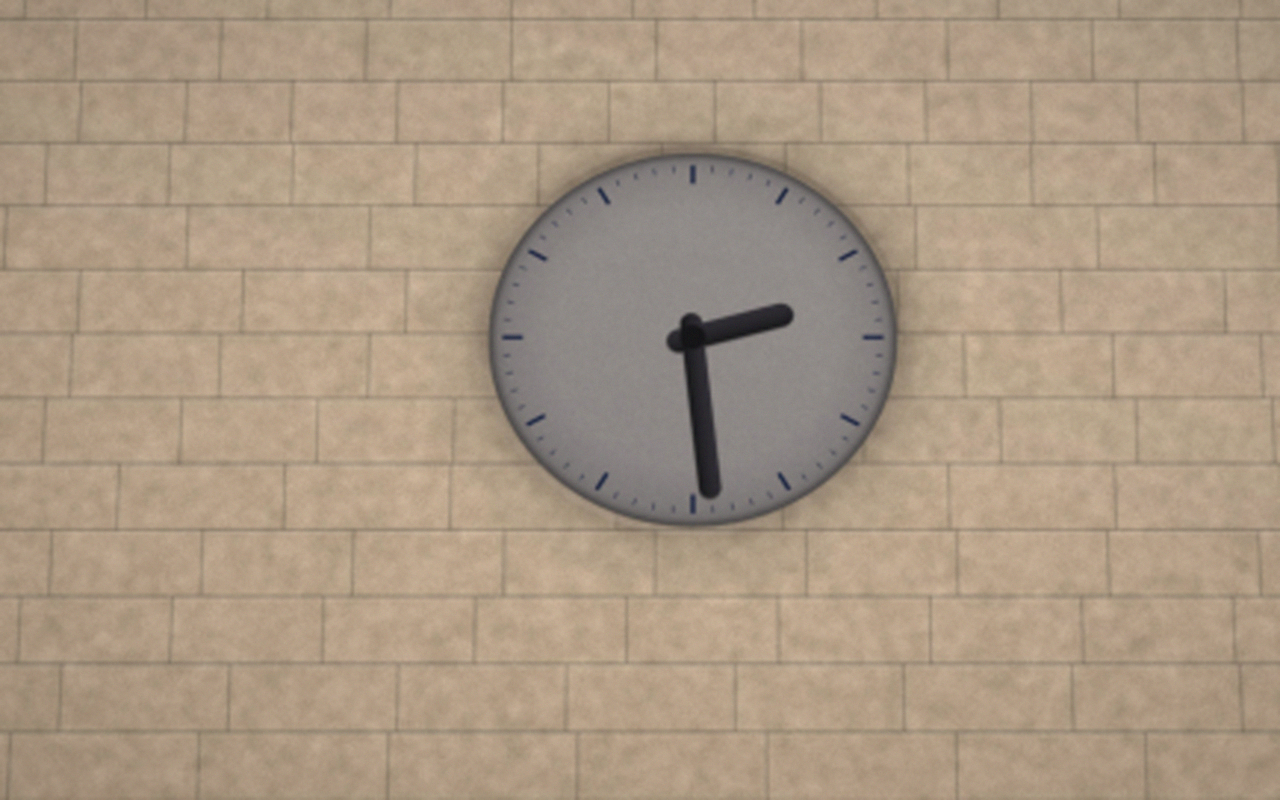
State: 2:29
